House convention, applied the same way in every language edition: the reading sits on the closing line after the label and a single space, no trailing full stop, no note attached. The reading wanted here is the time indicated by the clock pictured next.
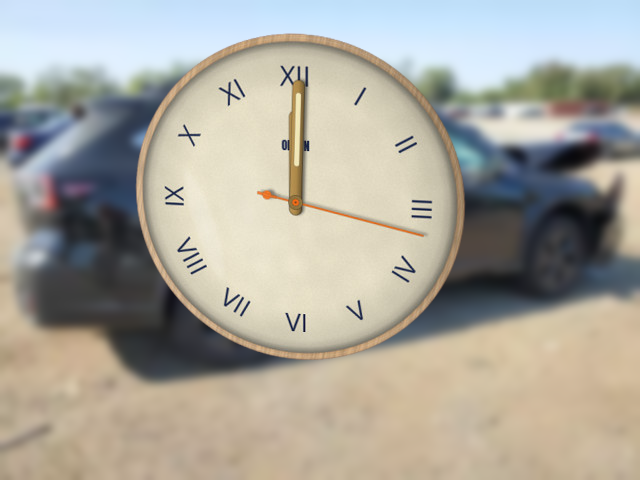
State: 12:00:17
